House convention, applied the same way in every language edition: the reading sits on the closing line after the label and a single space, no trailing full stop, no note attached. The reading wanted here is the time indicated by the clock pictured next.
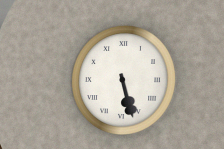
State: 5:27
